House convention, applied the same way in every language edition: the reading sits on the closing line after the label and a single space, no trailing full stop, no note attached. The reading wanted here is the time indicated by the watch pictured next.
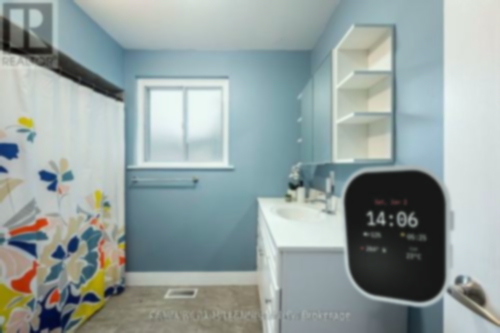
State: 14:06
